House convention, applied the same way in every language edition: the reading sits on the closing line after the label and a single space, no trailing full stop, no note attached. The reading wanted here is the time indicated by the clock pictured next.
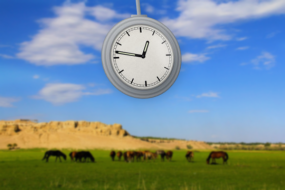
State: 12:47
